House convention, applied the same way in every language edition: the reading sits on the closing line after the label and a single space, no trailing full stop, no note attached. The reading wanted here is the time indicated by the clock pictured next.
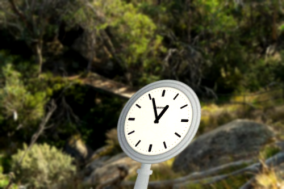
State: 12:56
